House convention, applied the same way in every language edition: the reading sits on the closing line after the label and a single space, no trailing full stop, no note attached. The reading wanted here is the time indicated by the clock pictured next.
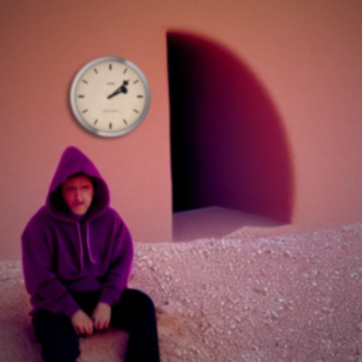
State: 2:08
